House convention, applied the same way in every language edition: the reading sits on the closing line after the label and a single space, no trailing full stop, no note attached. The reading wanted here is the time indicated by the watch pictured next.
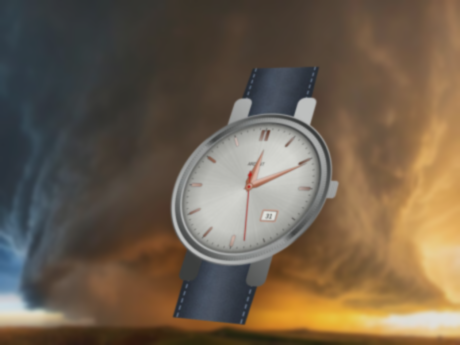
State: 12:10:28
